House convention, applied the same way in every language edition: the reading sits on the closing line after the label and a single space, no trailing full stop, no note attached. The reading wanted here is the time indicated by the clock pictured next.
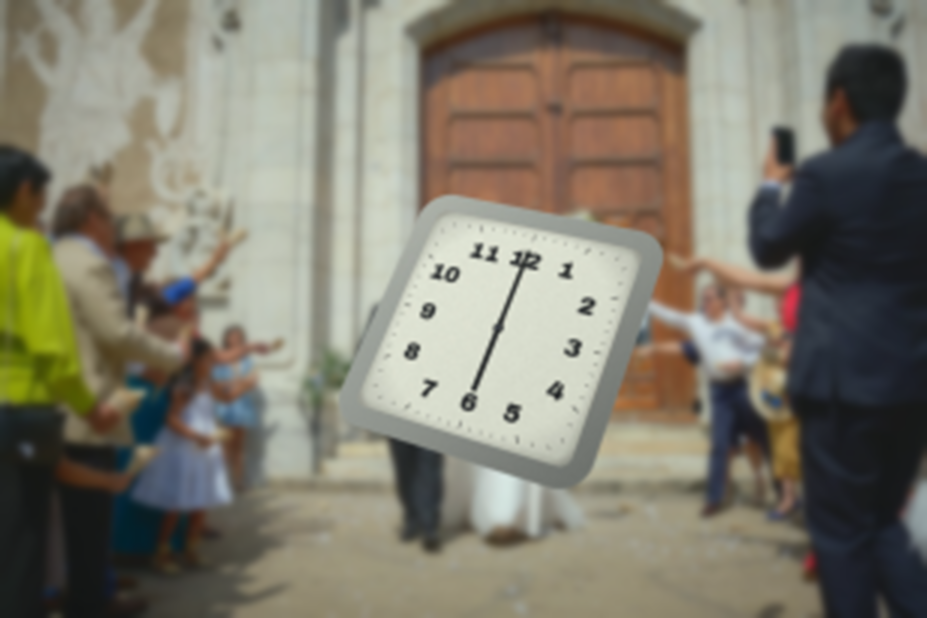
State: 6:00
